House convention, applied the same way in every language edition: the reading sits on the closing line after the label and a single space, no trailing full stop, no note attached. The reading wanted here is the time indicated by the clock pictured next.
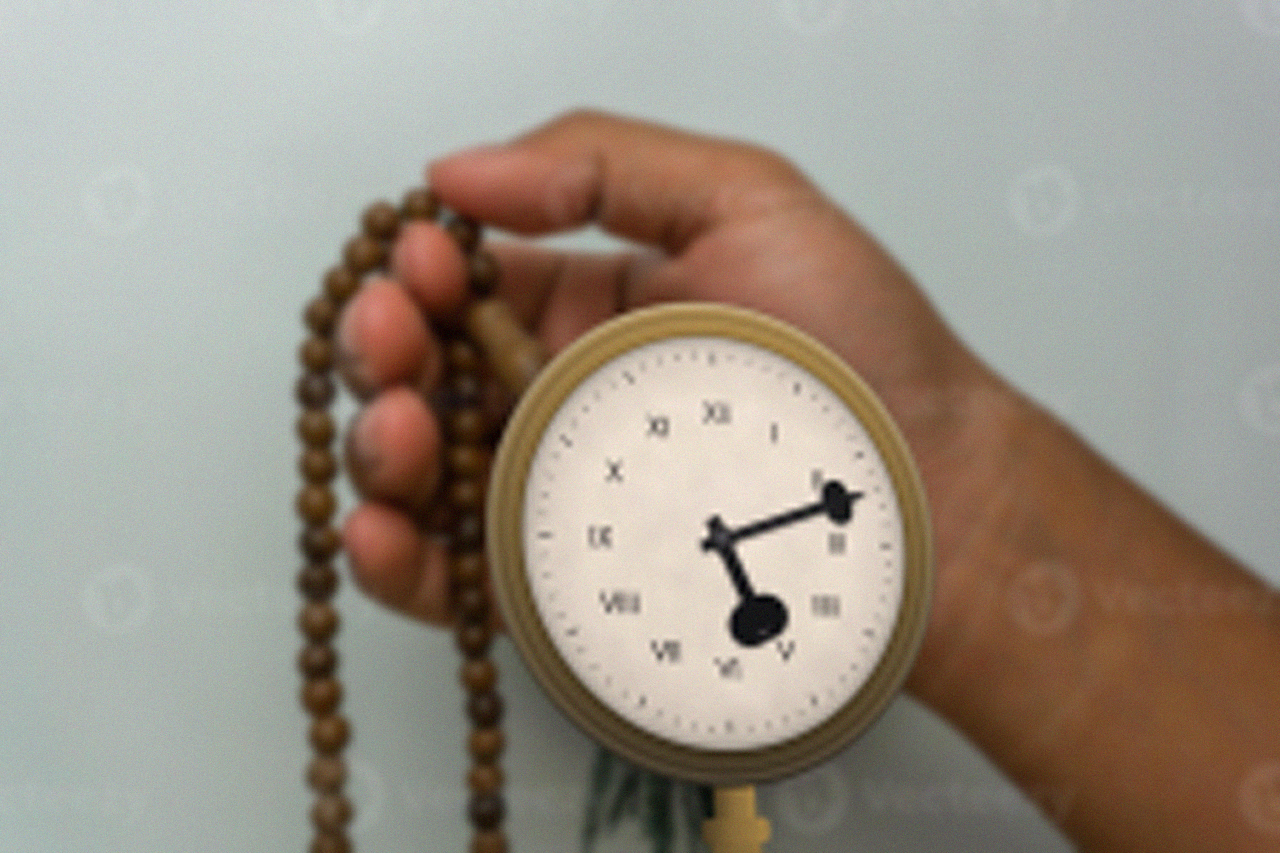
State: 5:12
